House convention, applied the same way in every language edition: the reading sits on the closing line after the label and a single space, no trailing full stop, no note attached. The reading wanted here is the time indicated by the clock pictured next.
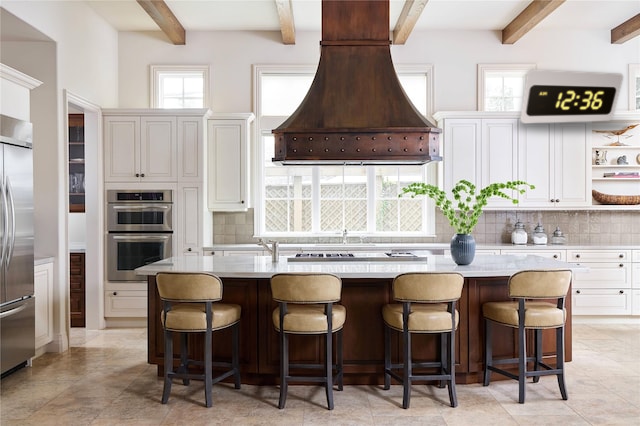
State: 12:36
